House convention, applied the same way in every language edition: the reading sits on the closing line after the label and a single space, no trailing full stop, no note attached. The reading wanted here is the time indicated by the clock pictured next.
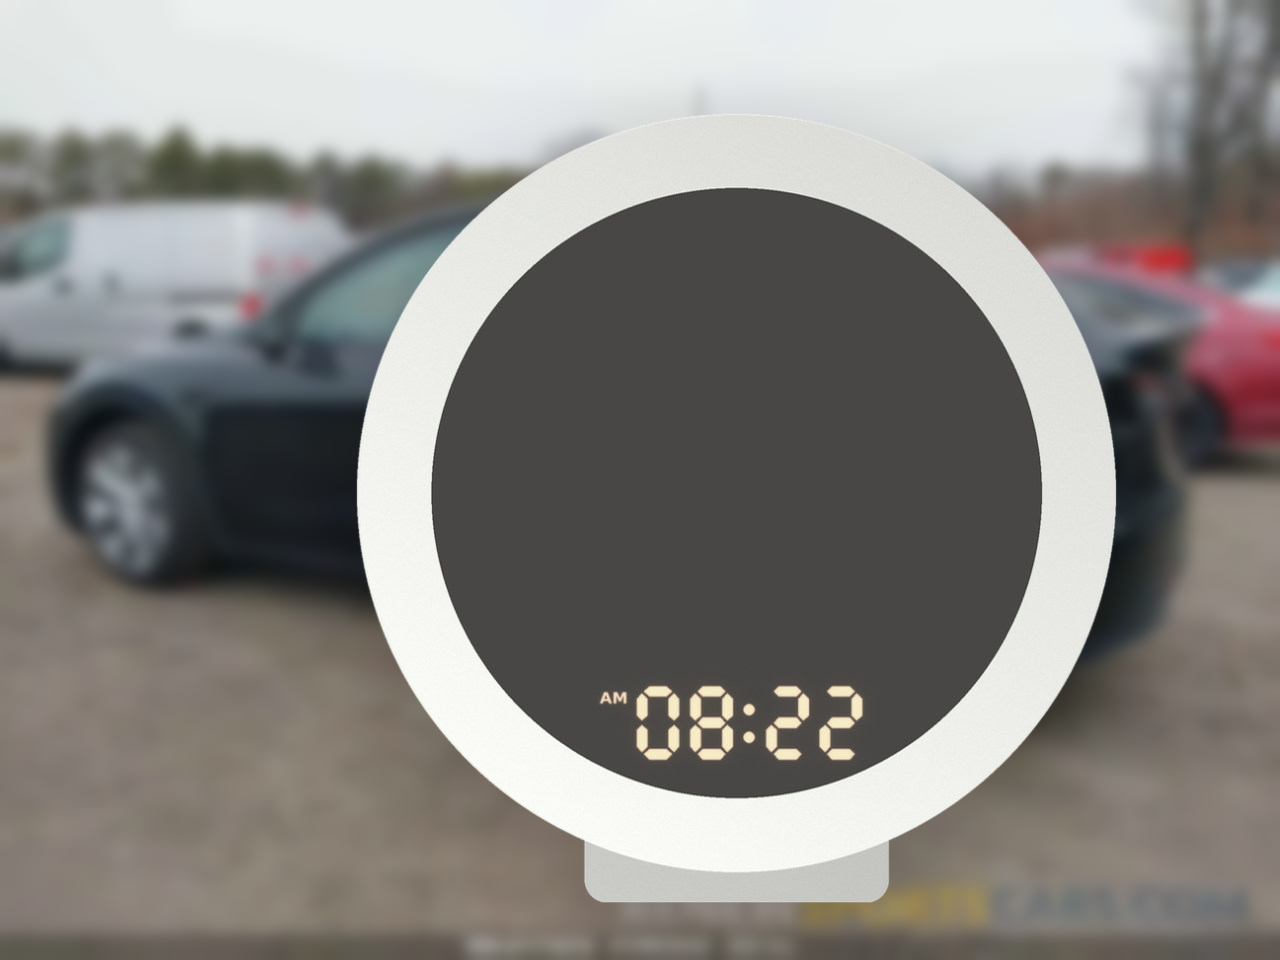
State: 8:22
